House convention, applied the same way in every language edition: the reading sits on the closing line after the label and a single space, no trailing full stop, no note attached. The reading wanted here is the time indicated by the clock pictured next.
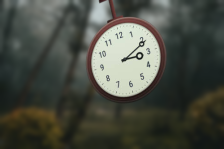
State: 3:11
